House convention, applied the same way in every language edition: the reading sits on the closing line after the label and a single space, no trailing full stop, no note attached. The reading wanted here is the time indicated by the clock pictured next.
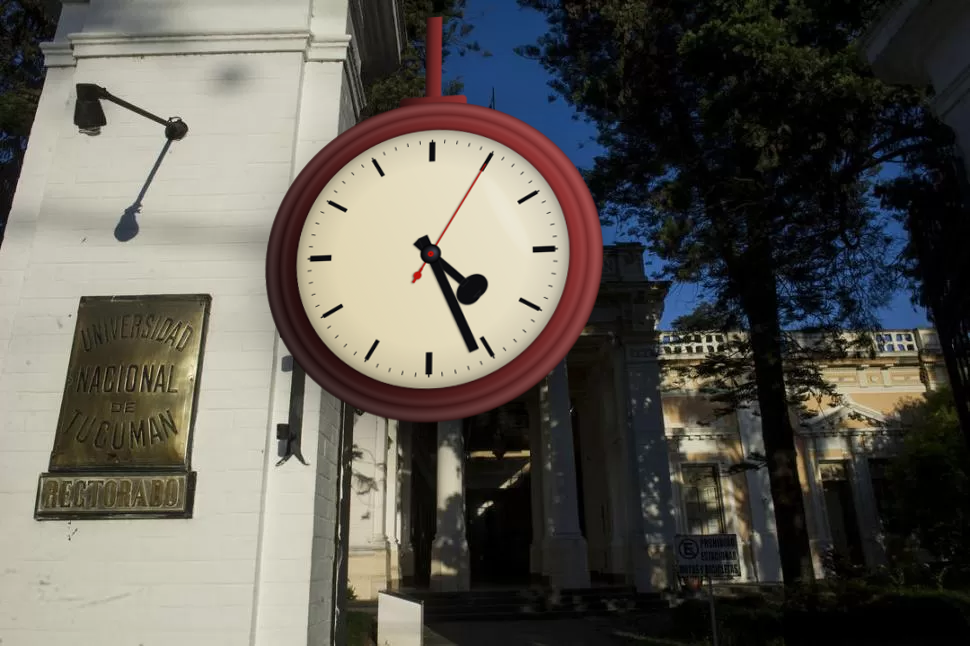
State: 4:26:05
